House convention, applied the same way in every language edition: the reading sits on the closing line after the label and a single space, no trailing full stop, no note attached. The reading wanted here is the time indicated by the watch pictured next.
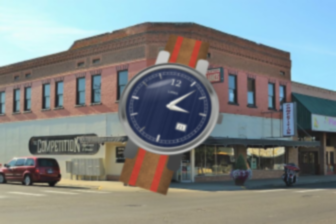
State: 3:07
